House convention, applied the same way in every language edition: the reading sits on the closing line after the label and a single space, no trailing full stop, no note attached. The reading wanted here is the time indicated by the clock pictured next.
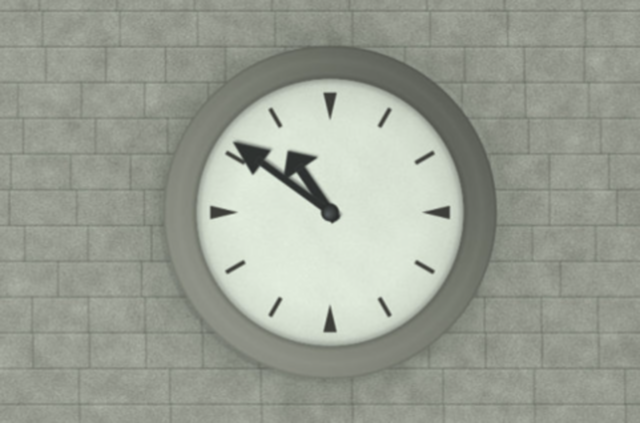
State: 10:51
